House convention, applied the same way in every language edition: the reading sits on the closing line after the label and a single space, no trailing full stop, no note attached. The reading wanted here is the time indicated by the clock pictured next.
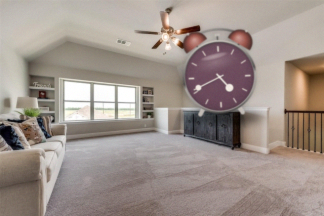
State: 4:41
